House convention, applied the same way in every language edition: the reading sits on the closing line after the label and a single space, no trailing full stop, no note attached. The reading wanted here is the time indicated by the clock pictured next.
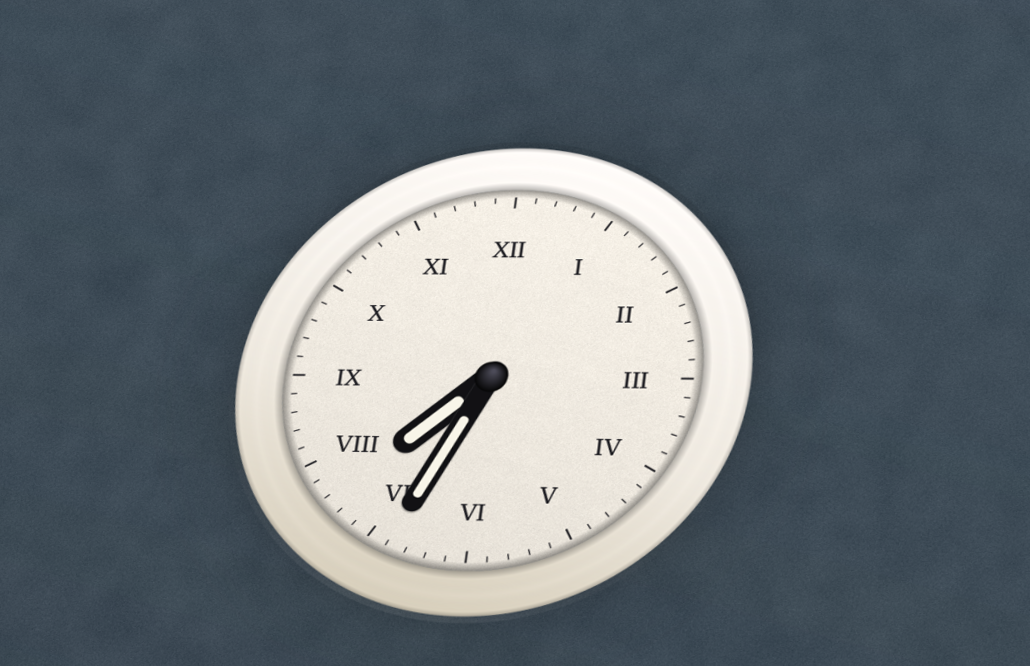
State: 7:34
